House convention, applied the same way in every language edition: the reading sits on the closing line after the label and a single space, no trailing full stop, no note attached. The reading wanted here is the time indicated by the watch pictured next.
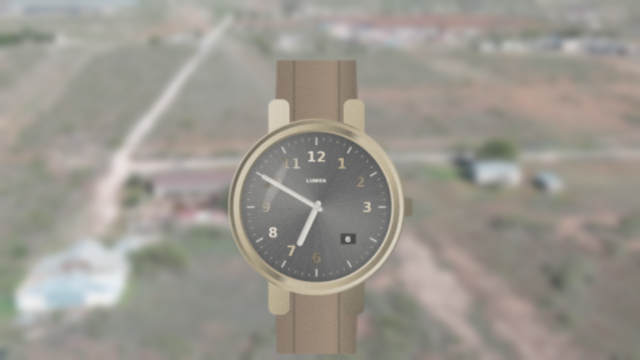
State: 6:50
